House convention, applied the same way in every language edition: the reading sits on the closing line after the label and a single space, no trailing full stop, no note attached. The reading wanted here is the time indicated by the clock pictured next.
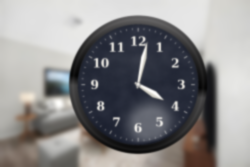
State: 4:02
